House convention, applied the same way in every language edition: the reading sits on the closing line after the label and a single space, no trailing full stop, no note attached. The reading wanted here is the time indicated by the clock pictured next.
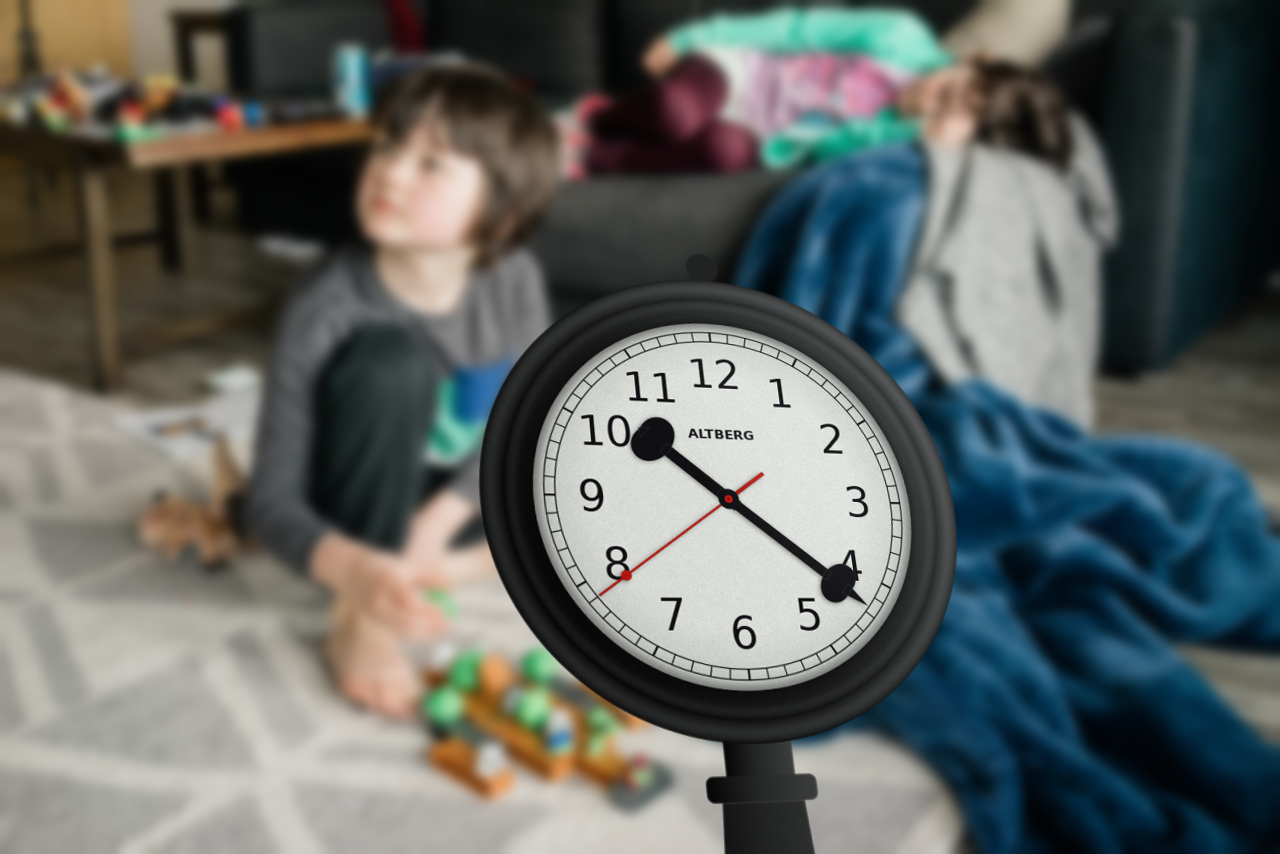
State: 10:21:39
